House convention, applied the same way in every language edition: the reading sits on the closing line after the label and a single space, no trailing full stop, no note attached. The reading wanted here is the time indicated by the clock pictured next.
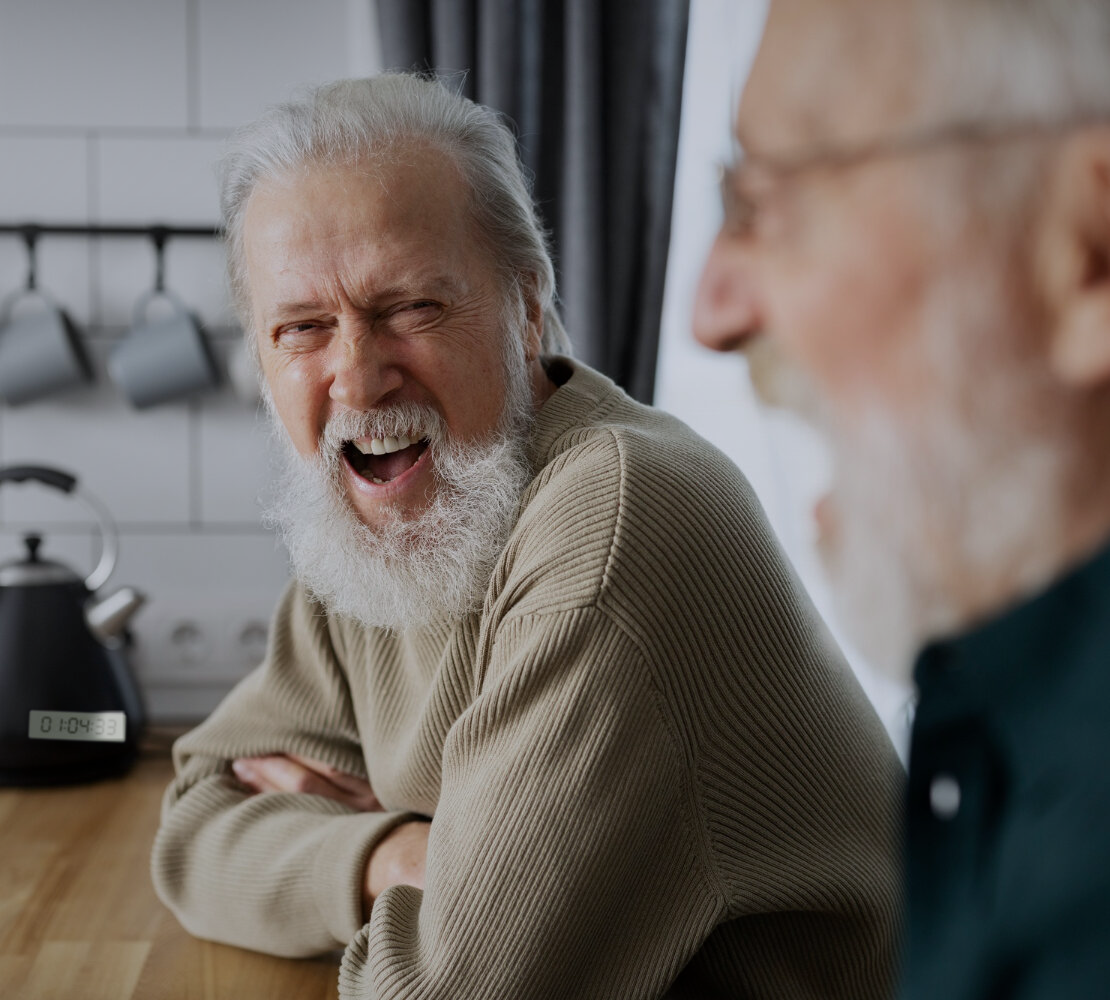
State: 1:04:33
